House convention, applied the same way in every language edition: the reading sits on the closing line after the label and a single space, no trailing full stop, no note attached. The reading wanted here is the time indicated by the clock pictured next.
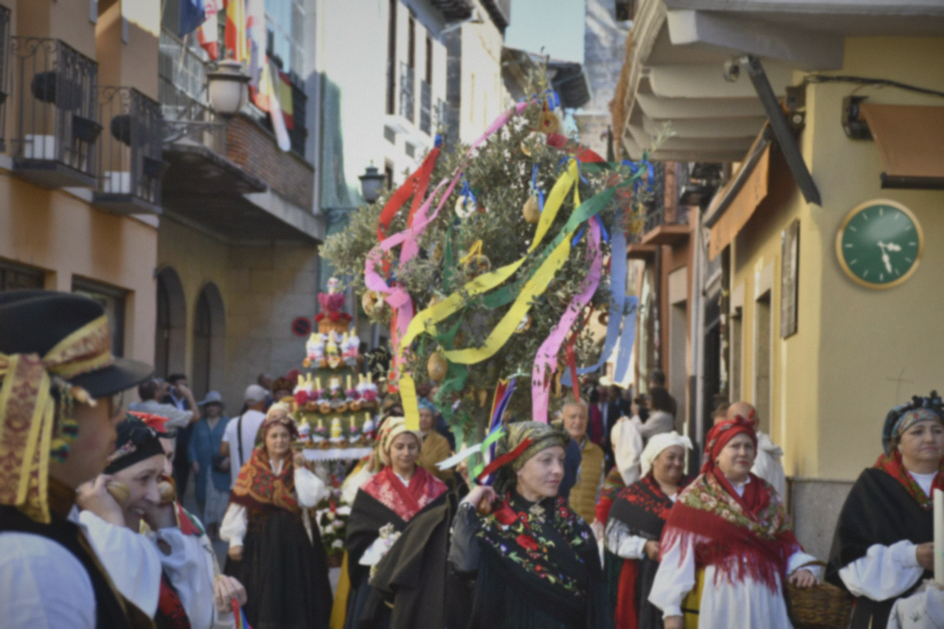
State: 3:27
